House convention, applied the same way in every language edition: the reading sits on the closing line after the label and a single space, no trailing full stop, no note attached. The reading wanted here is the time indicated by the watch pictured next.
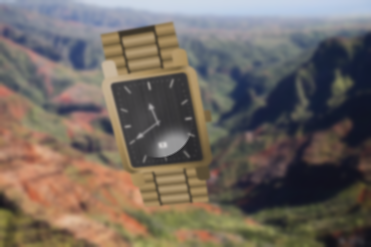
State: 11:40
